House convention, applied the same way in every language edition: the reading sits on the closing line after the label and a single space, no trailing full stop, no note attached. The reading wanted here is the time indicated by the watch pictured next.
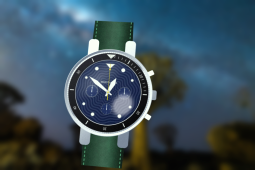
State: 12:51
